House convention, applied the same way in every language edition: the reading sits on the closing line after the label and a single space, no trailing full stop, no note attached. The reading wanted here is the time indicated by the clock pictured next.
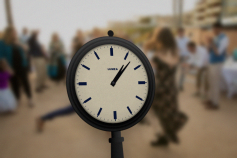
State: 1:07
